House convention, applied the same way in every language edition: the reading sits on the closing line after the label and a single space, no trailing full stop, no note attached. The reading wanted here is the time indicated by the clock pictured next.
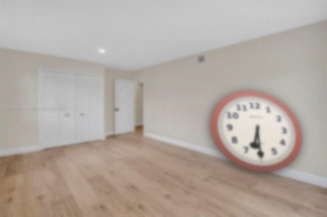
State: 6:30
